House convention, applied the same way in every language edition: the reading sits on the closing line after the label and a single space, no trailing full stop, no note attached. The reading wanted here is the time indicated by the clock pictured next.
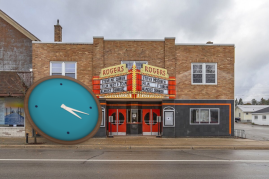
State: 4:18
